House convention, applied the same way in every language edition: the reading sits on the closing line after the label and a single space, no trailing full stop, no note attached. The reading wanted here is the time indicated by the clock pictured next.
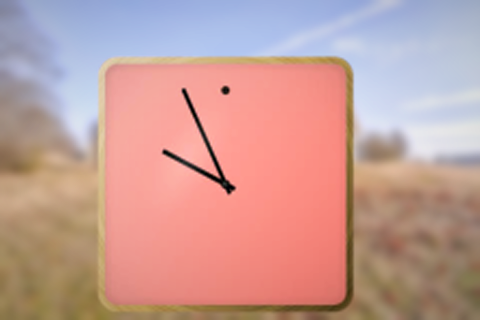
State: 9:56
